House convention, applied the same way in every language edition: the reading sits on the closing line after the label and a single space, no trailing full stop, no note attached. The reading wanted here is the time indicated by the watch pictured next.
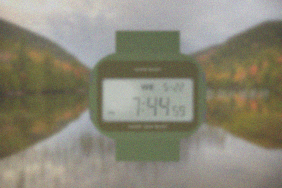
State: 7:44
